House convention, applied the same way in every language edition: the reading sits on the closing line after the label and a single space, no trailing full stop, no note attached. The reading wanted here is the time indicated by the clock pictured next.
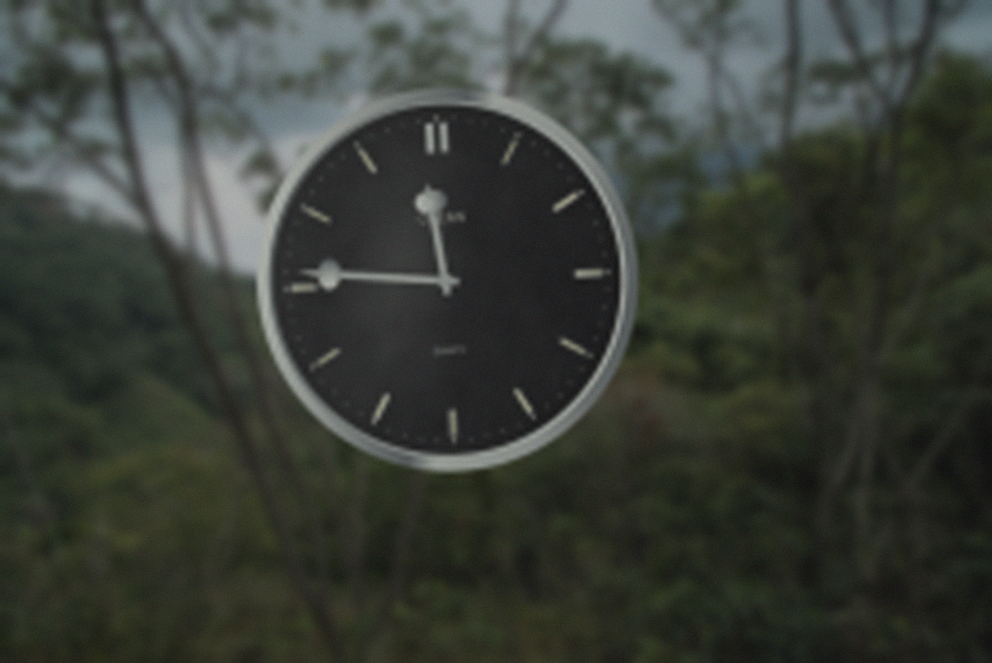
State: 11:46
